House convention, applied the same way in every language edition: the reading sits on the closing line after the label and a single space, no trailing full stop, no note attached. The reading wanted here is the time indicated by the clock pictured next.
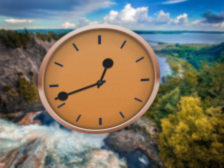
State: 12:42
